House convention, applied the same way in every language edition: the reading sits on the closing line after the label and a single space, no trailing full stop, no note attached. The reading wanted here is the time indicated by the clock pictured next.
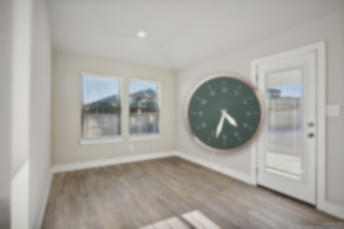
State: 4:33
